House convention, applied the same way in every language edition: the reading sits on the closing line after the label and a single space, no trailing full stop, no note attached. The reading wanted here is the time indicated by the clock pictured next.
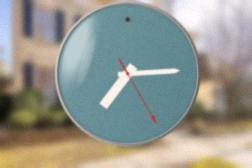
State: 7:14:25
